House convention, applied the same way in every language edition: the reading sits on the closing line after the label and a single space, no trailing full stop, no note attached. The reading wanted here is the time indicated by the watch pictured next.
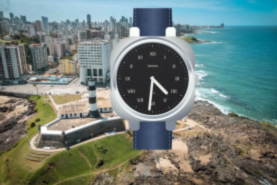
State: 4:31
